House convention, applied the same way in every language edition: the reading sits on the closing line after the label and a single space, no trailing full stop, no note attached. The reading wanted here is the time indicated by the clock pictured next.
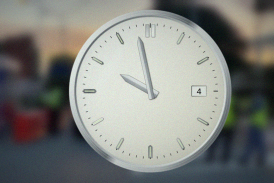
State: 9:58
